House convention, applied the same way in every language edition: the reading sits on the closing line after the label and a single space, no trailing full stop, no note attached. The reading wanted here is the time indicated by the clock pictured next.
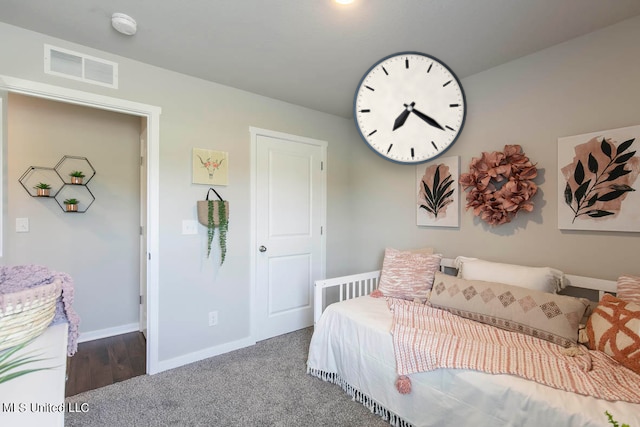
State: 7:21
